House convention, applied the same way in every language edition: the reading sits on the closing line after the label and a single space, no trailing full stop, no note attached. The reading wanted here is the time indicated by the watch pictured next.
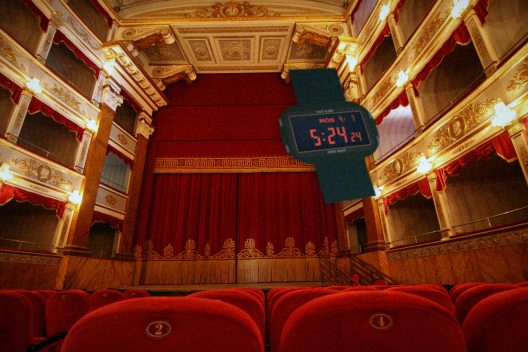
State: 5:24:24
